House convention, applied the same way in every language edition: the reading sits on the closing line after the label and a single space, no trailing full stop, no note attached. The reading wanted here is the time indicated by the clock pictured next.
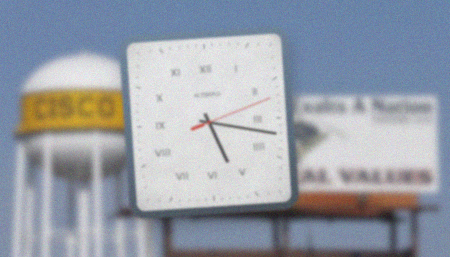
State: 5:17:12
